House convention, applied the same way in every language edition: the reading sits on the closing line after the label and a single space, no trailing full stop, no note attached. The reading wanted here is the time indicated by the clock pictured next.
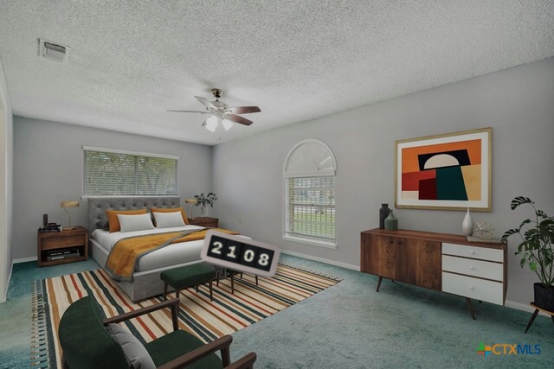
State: 21:08
